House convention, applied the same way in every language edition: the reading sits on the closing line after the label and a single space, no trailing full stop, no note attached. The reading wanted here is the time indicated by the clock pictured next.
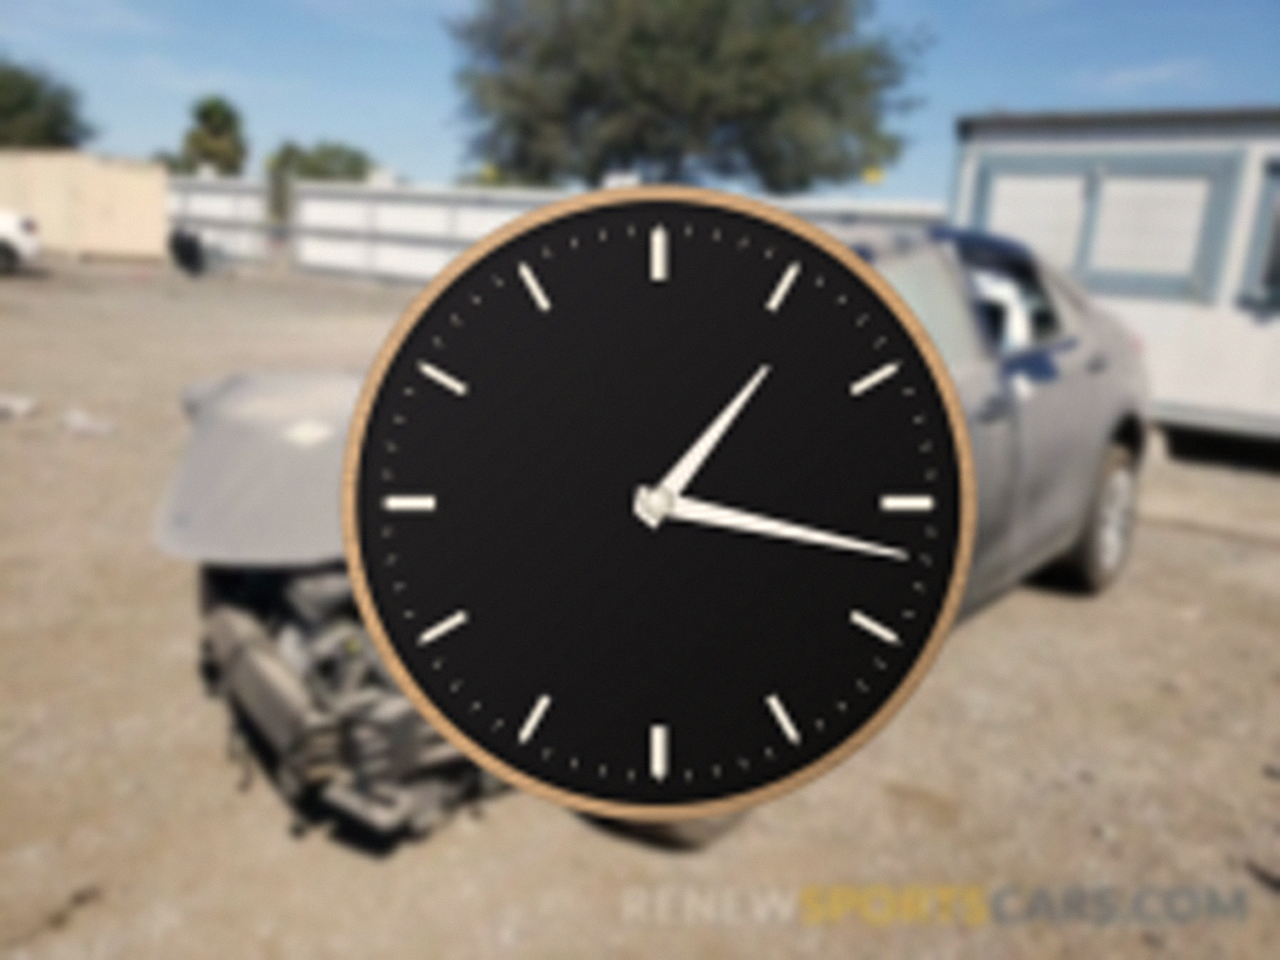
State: 1:17
